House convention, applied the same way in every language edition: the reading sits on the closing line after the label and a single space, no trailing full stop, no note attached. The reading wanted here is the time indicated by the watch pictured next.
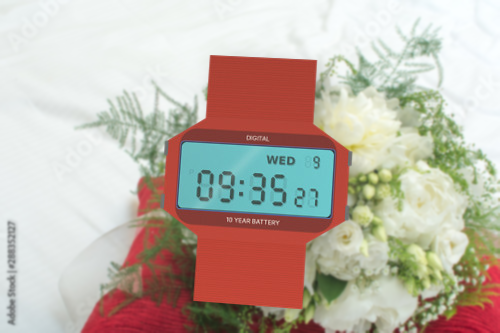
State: 9:35:27
